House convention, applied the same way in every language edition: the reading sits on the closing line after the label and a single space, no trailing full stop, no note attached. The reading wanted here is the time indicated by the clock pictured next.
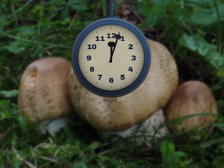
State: 12:03
